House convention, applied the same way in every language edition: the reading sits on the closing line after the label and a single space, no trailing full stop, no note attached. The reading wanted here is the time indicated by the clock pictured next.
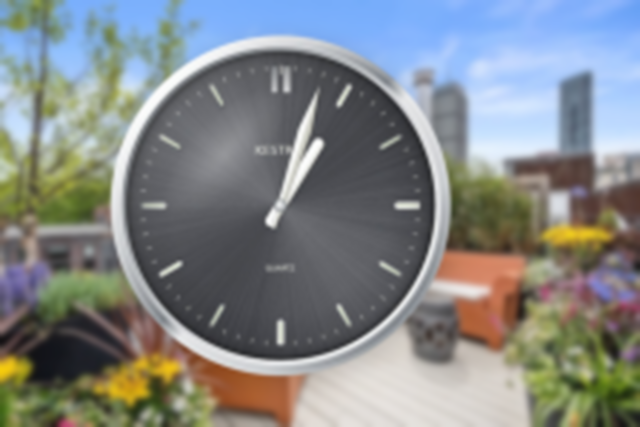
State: 1:03
